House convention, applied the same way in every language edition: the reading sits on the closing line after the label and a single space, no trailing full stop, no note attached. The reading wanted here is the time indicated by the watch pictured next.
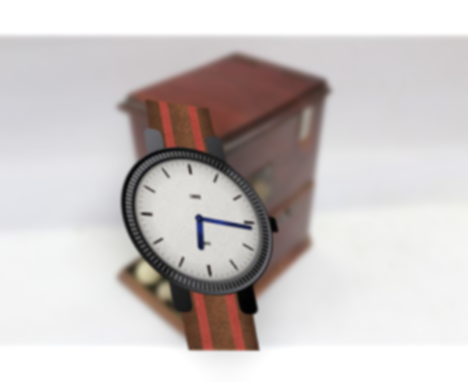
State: 6:16
